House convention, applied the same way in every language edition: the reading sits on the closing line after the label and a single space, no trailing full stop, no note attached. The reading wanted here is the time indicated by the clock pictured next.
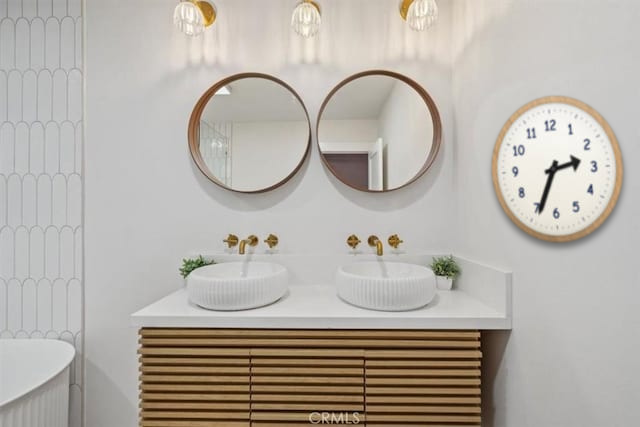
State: 2:34
